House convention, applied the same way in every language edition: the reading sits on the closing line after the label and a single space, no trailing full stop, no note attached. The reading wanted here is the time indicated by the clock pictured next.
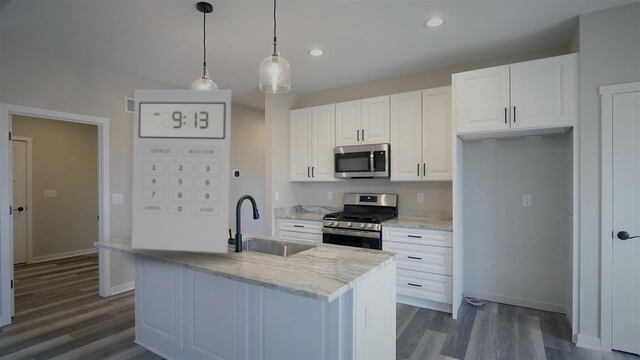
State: 9:13
